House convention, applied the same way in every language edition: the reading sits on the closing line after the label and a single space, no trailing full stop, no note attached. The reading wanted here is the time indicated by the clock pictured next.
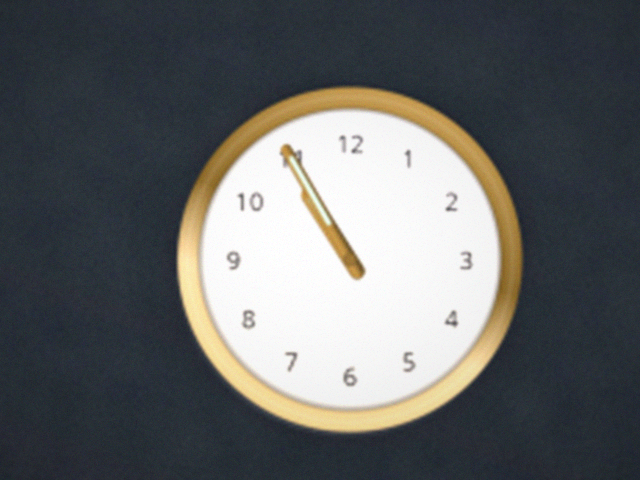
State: 10:55
